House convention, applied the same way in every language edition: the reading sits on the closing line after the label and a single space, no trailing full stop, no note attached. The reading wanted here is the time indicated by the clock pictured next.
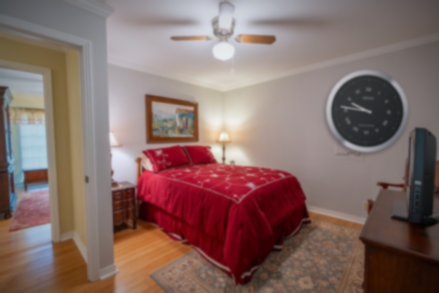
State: 9:46
